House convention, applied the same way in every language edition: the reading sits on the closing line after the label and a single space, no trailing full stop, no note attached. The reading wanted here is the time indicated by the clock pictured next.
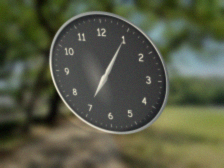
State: 7:05
